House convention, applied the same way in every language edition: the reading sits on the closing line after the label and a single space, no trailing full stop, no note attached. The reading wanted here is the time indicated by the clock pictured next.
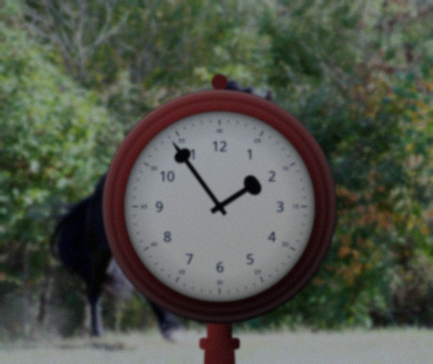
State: 1:54
